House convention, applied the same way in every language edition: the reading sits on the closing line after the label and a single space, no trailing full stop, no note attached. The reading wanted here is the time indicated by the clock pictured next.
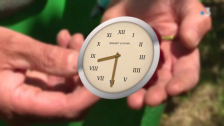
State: 8:30
